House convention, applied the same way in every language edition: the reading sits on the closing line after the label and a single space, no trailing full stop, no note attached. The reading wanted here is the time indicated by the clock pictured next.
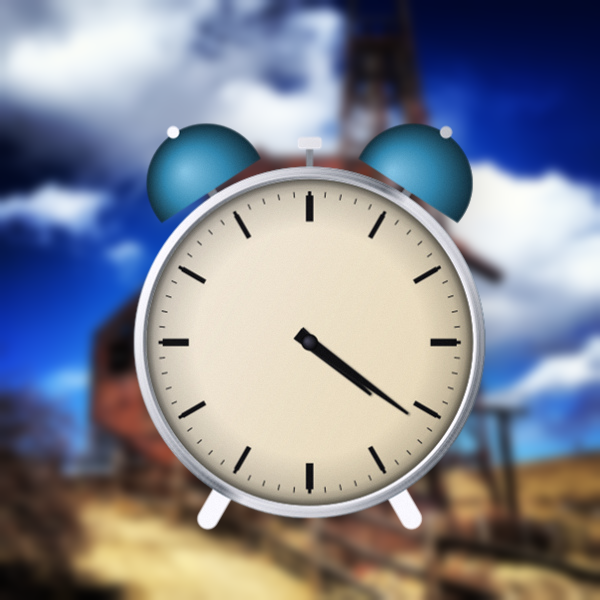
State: 4:21
